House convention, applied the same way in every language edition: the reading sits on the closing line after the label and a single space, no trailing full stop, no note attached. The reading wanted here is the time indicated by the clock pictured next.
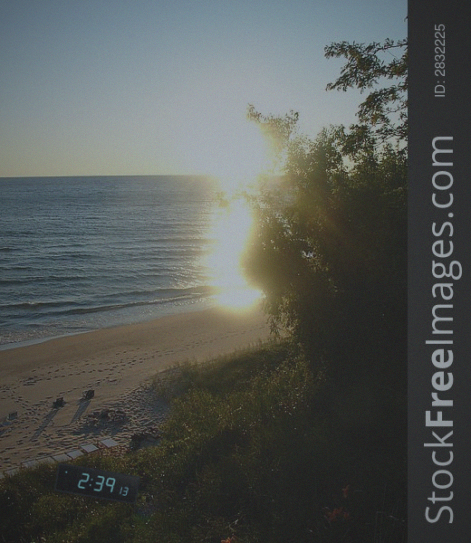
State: 2:39:13
